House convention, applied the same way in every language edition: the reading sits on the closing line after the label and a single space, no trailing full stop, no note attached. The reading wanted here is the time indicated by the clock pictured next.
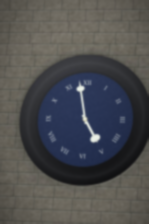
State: 4:58
